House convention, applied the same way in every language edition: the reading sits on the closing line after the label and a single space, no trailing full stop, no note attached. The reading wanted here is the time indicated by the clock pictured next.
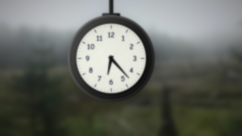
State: 6:23
